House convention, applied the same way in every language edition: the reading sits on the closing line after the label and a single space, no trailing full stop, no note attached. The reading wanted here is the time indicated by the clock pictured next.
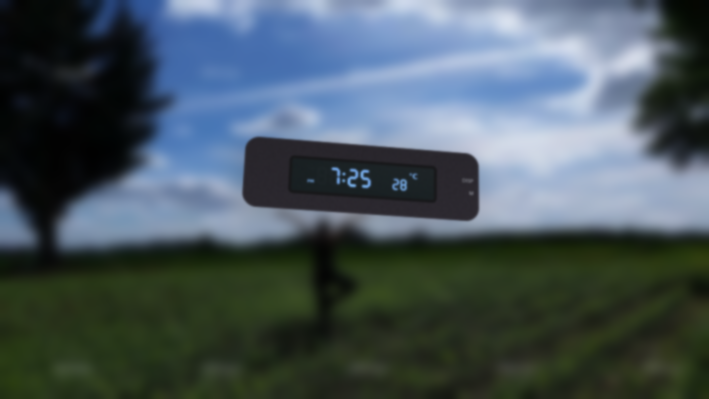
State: 7:25
